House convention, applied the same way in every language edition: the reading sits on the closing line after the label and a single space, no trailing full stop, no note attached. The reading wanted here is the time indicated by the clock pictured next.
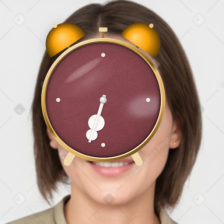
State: 6:33
